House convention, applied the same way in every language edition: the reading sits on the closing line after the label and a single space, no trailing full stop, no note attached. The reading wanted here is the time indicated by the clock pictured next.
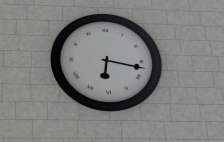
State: 6:17
